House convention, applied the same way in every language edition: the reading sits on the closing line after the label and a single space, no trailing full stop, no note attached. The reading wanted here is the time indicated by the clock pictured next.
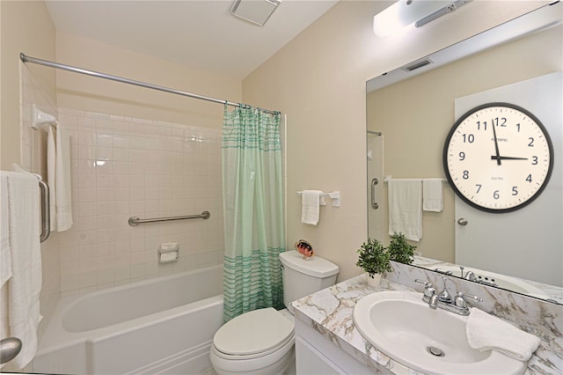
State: 2:58
